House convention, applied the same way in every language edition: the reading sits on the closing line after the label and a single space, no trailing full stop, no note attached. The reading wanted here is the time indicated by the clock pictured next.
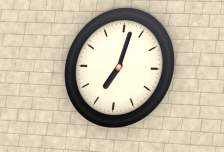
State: 7:02
